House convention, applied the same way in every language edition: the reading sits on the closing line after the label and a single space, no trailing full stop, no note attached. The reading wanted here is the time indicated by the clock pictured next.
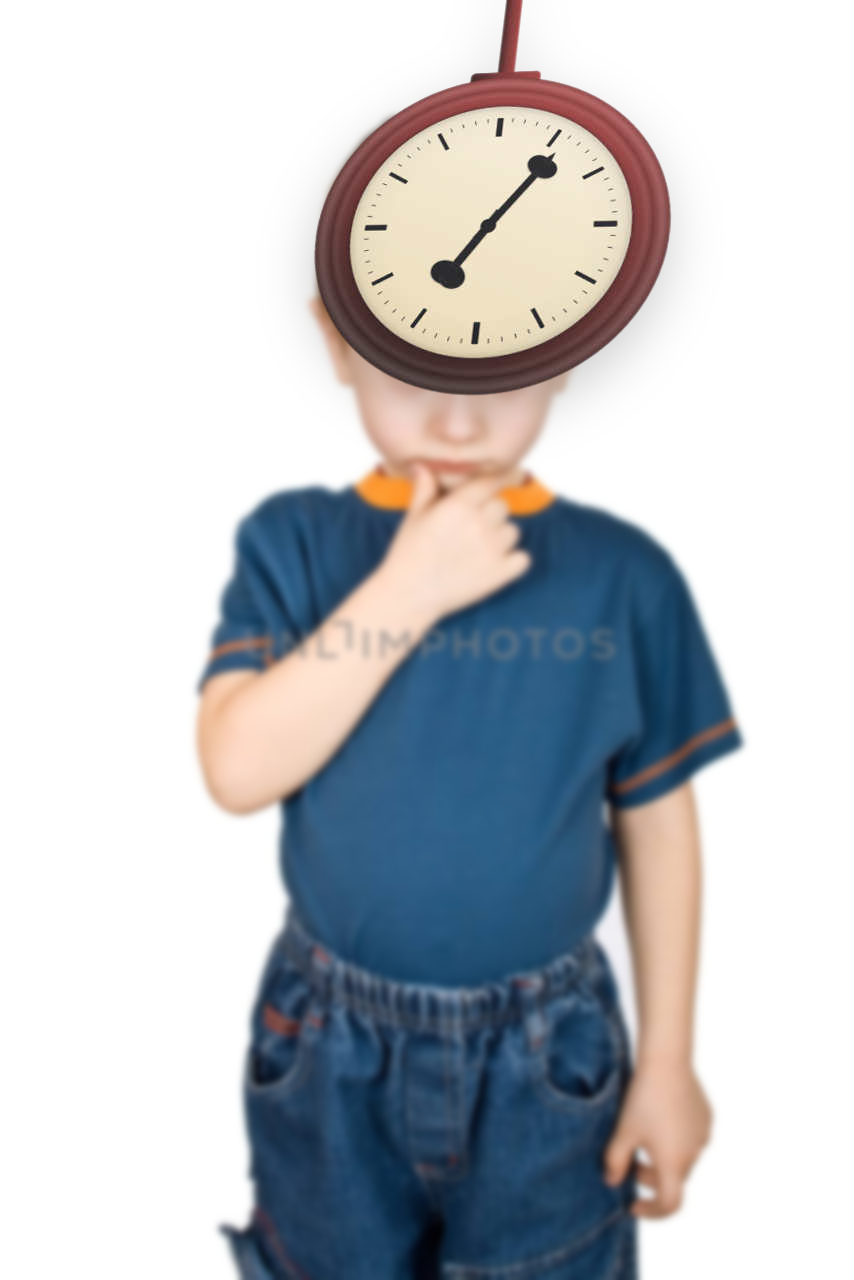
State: 7:06
